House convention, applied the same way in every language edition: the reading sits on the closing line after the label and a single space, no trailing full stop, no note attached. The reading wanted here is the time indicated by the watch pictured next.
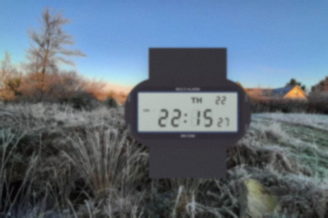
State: 22:15
